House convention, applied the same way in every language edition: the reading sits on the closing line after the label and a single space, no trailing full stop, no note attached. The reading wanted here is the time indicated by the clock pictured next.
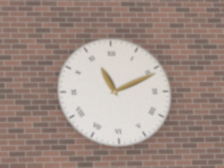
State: 11:11
